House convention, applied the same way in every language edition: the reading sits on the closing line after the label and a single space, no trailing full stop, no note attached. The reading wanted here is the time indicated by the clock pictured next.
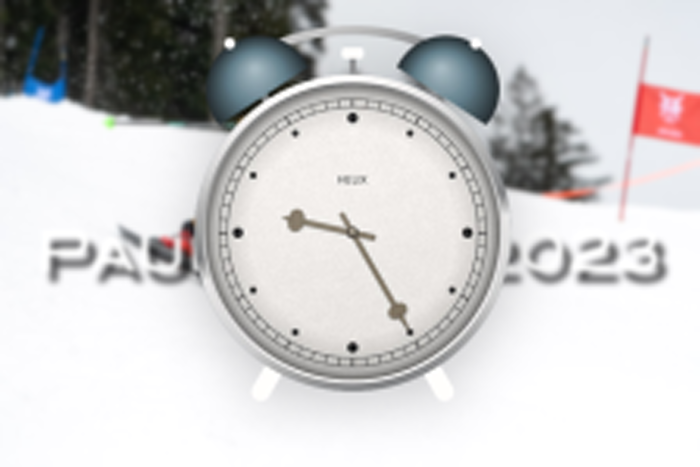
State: 9:25
